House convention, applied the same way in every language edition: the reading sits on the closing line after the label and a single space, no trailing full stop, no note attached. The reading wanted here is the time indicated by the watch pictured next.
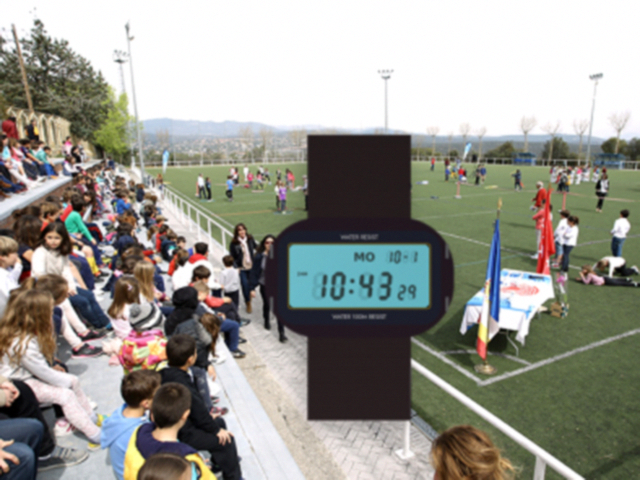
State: 10:43:29
